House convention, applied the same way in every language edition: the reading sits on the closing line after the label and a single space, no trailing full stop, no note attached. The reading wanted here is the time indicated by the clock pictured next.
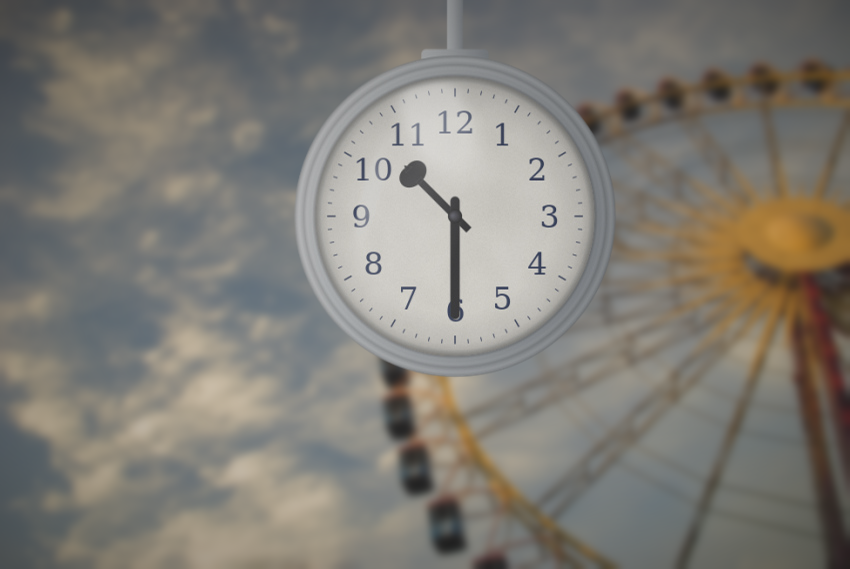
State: 10:30
